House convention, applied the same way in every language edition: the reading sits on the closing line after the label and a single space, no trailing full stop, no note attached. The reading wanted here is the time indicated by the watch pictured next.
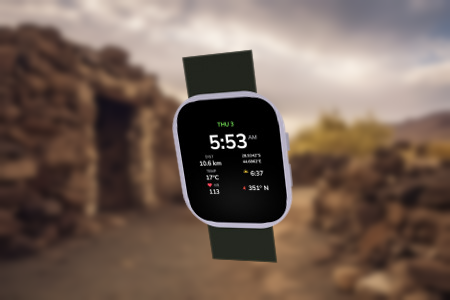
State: 5:53
